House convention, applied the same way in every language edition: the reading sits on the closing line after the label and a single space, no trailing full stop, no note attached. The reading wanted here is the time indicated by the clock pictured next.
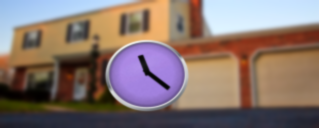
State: 11:22
